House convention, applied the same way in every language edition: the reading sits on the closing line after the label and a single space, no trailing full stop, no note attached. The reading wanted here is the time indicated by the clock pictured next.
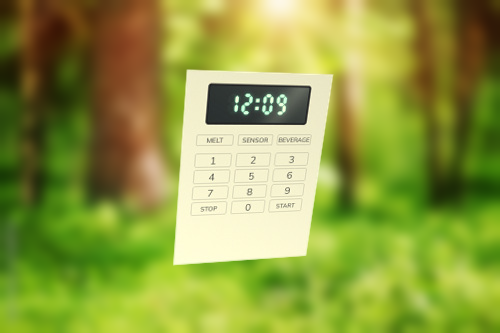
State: 12:09
